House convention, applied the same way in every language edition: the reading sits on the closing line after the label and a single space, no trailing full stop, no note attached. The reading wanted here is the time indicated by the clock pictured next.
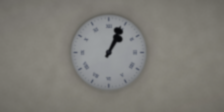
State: 1:04
